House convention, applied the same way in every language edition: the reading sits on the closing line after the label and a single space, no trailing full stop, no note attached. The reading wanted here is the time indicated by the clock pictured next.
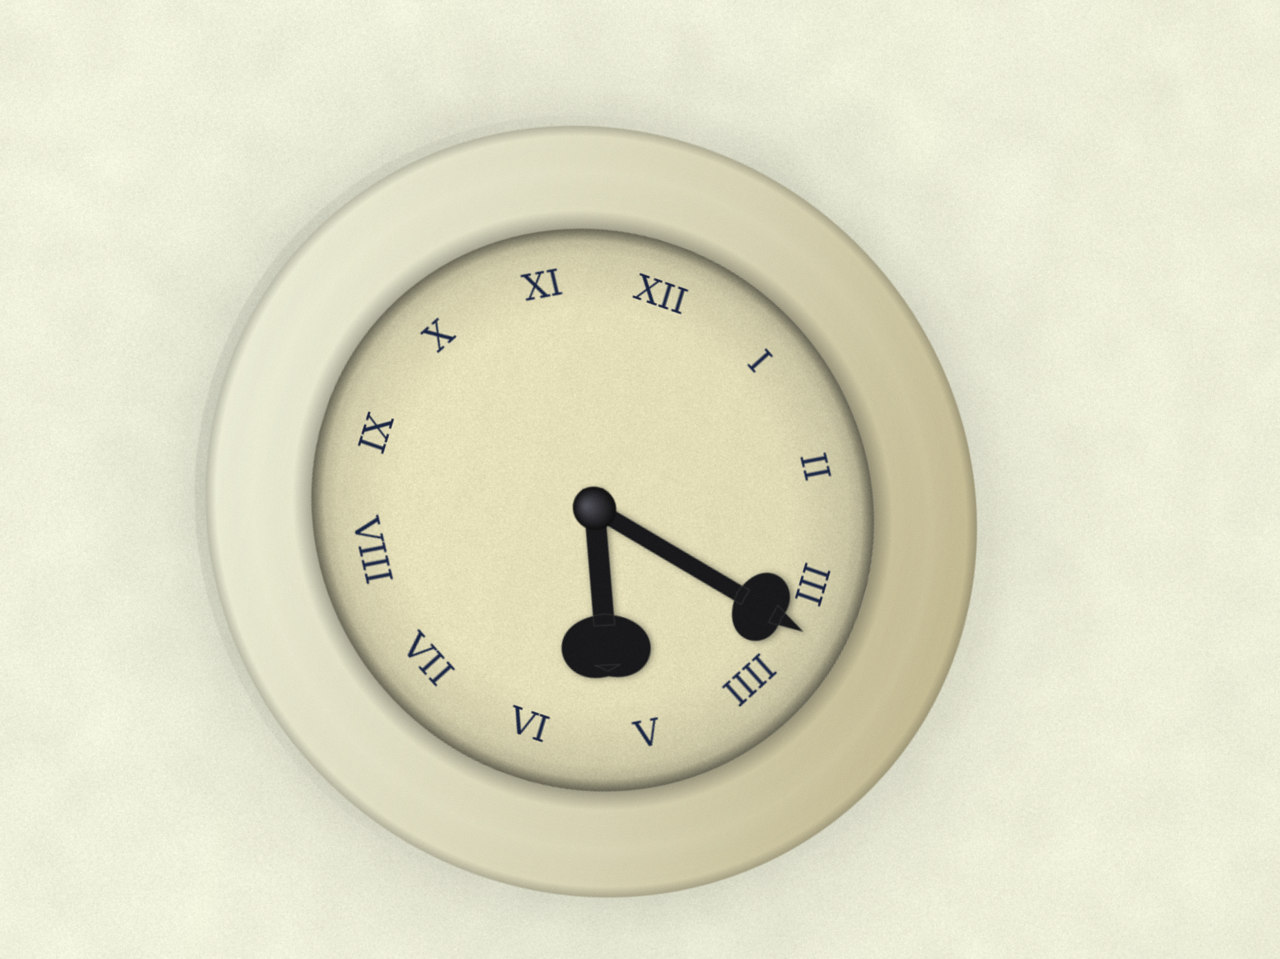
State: 5:17
